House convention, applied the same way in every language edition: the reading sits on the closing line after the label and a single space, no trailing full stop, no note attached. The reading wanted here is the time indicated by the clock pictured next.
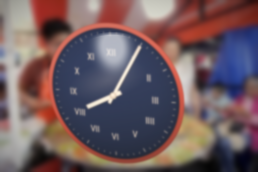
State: 8:05
